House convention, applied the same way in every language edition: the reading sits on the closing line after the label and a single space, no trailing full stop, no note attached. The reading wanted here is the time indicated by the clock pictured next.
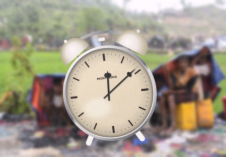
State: 12:09
